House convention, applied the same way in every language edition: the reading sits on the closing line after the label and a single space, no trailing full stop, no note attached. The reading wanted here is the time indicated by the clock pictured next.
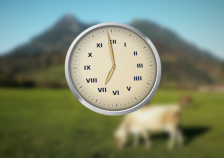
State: 6:59
